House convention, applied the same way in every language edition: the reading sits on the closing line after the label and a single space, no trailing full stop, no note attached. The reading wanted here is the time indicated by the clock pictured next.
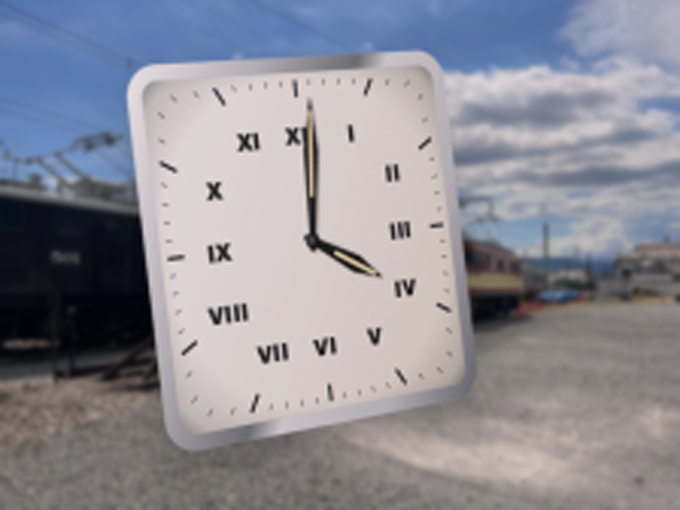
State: 4:01
